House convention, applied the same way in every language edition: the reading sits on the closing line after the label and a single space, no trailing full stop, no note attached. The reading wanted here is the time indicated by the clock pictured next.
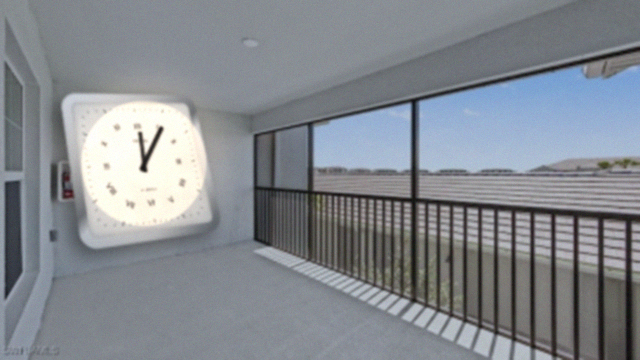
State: 12:06
